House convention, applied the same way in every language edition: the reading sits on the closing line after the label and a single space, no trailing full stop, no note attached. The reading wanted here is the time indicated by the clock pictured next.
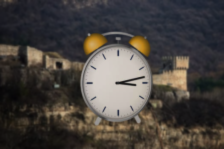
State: 3:13
